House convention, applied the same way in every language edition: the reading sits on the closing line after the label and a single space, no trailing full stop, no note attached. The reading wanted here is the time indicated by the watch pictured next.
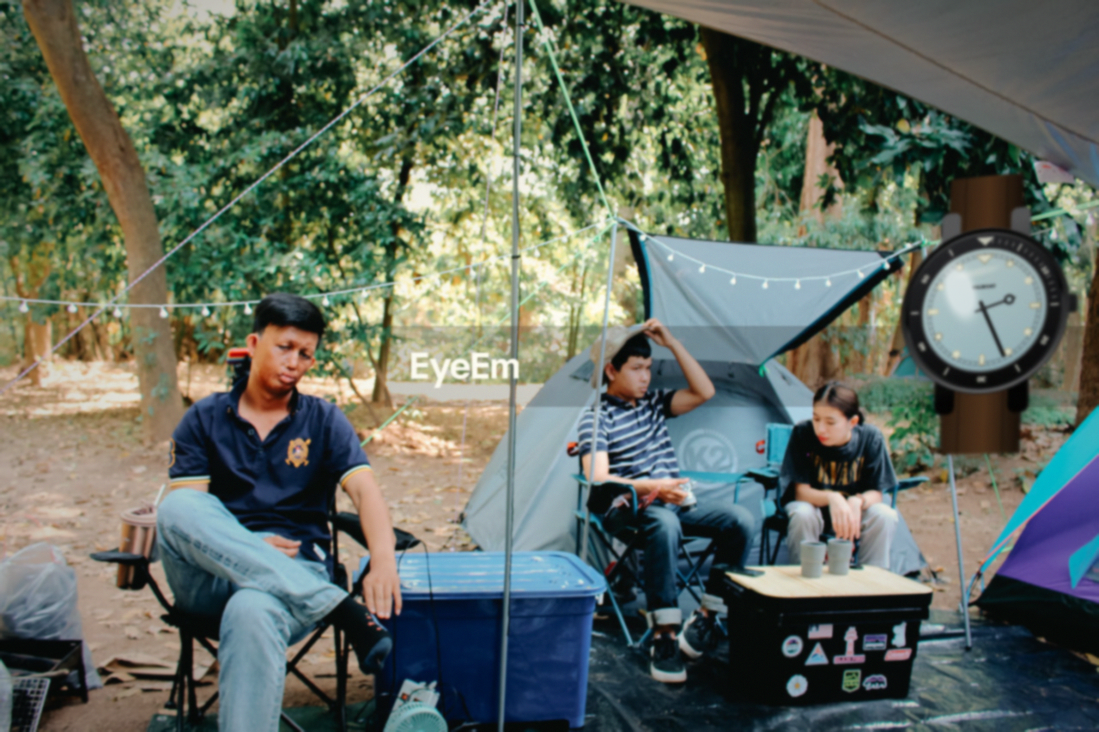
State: 2:26
